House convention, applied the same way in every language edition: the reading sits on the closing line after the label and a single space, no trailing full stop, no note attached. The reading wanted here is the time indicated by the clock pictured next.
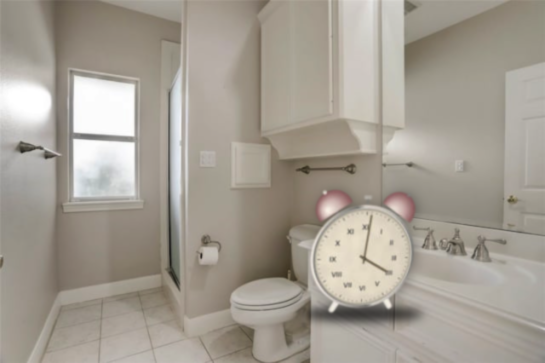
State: 4:01
